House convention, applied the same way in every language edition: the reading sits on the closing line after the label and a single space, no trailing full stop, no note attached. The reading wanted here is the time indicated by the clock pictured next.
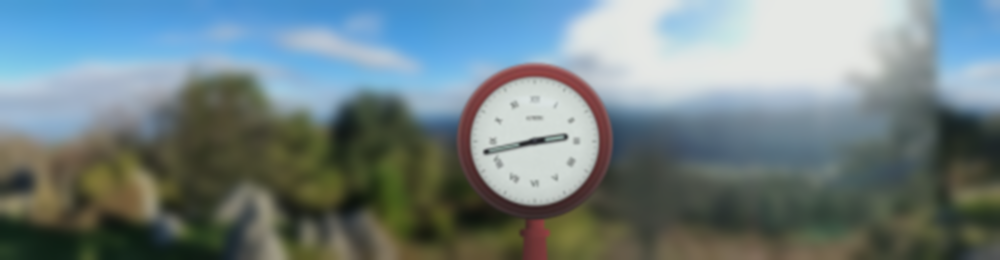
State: 2:43
